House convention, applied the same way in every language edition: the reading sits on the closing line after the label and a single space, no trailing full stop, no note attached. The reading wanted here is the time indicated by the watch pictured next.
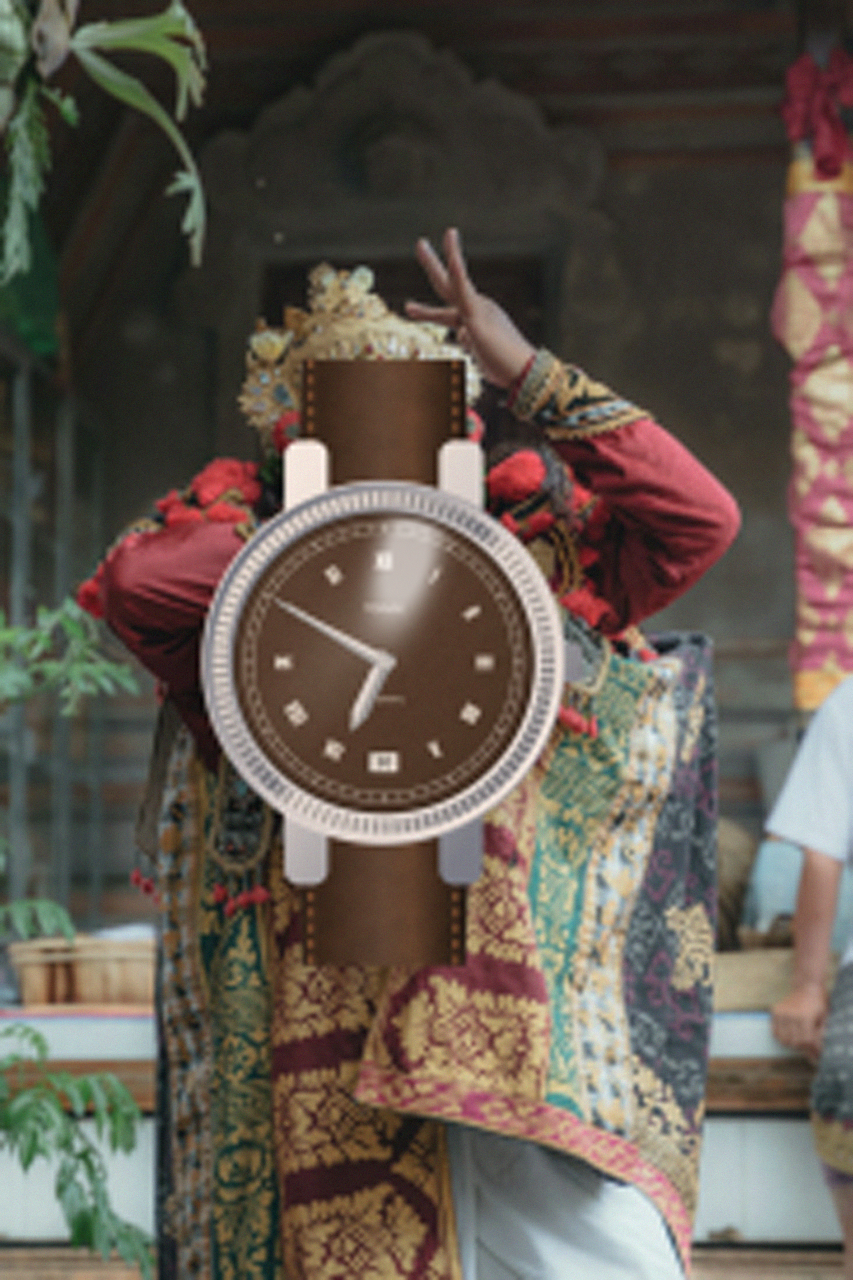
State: 6:50
